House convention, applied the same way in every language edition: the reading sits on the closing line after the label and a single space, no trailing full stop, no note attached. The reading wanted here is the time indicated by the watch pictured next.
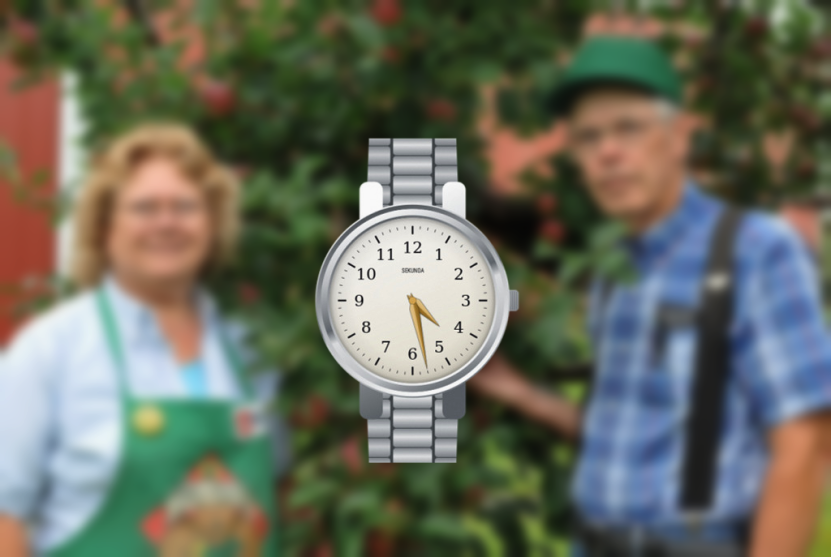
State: 4:28
